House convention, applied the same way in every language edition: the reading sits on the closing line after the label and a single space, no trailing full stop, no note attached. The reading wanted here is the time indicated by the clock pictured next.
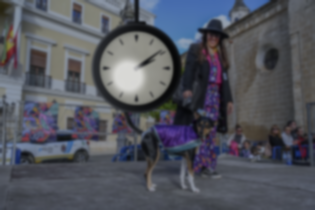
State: 2:09
